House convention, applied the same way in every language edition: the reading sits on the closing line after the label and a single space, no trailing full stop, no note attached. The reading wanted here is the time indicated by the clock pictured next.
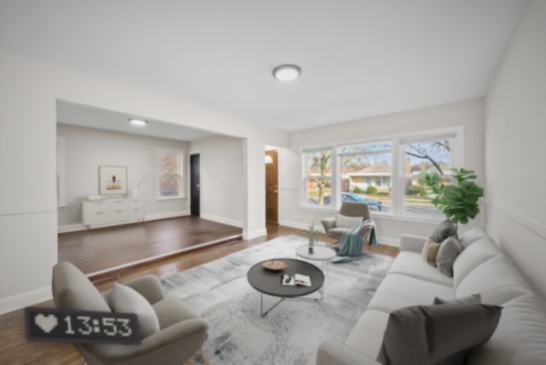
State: 13:53
